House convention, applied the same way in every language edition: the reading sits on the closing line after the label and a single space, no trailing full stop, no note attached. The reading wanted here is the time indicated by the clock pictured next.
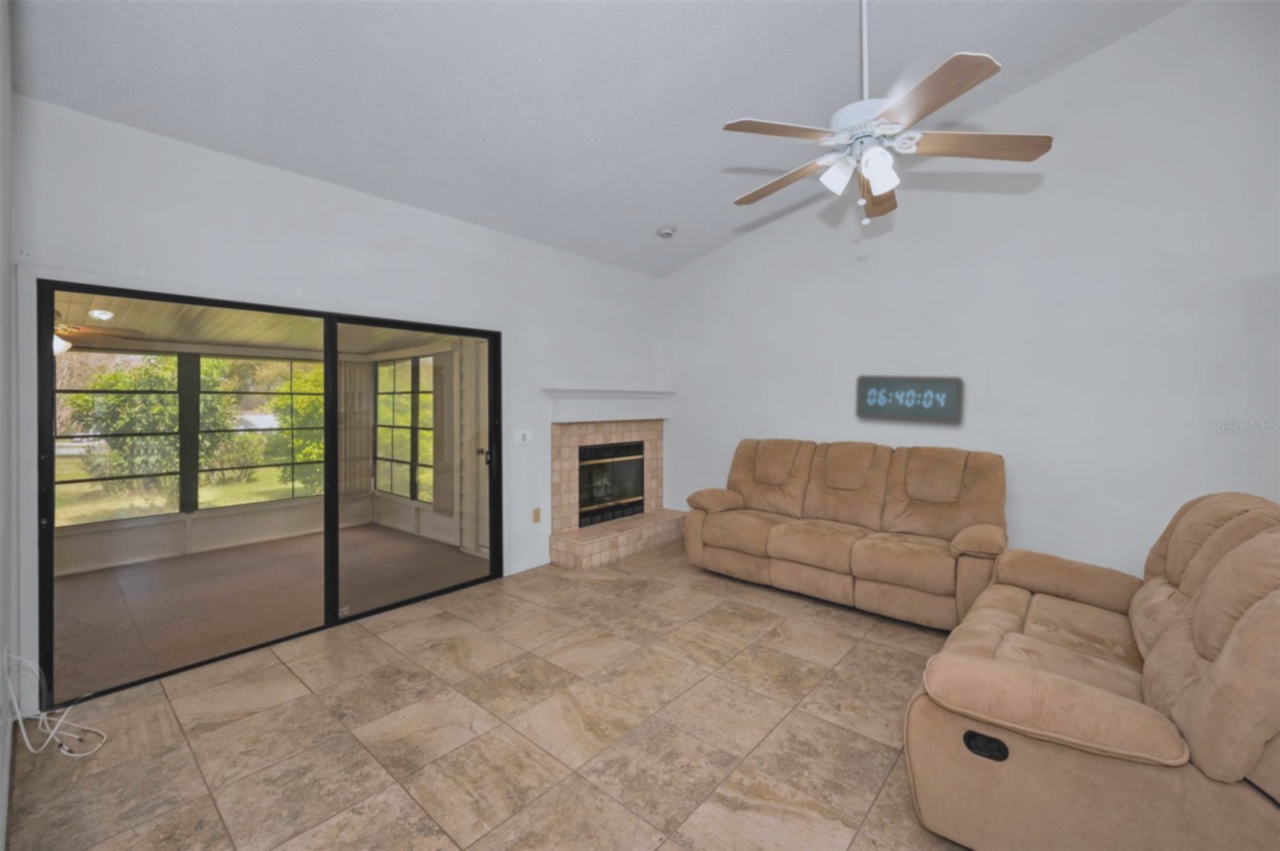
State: 6:40:04
